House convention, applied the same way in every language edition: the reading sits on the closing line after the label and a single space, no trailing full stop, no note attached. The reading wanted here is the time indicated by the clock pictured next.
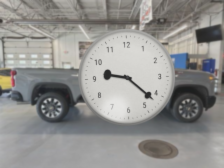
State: 9:22
